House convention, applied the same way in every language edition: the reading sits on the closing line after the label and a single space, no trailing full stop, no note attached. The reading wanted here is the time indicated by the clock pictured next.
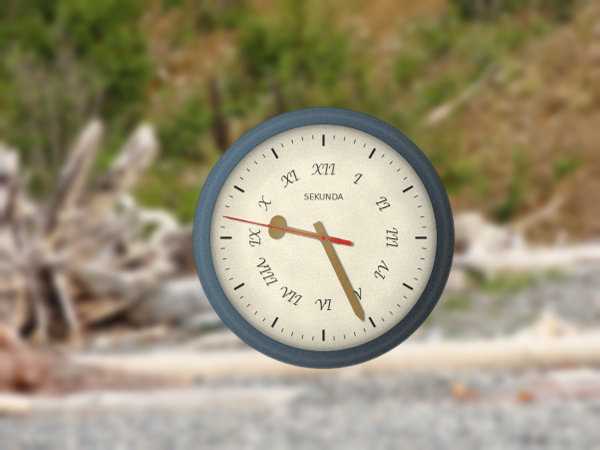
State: 9:25:47
